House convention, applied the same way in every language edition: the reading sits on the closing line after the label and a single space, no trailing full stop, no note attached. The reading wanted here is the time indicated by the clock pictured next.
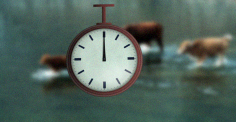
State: 12:00
